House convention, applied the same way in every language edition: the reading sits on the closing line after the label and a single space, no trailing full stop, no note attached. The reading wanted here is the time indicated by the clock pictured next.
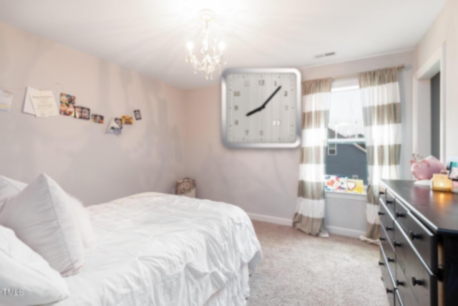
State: 8:07
